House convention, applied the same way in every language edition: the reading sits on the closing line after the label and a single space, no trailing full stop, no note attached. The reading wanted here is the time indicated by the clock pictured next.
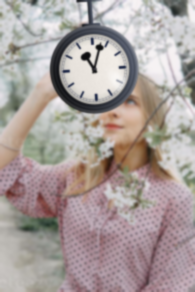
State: 11:03
